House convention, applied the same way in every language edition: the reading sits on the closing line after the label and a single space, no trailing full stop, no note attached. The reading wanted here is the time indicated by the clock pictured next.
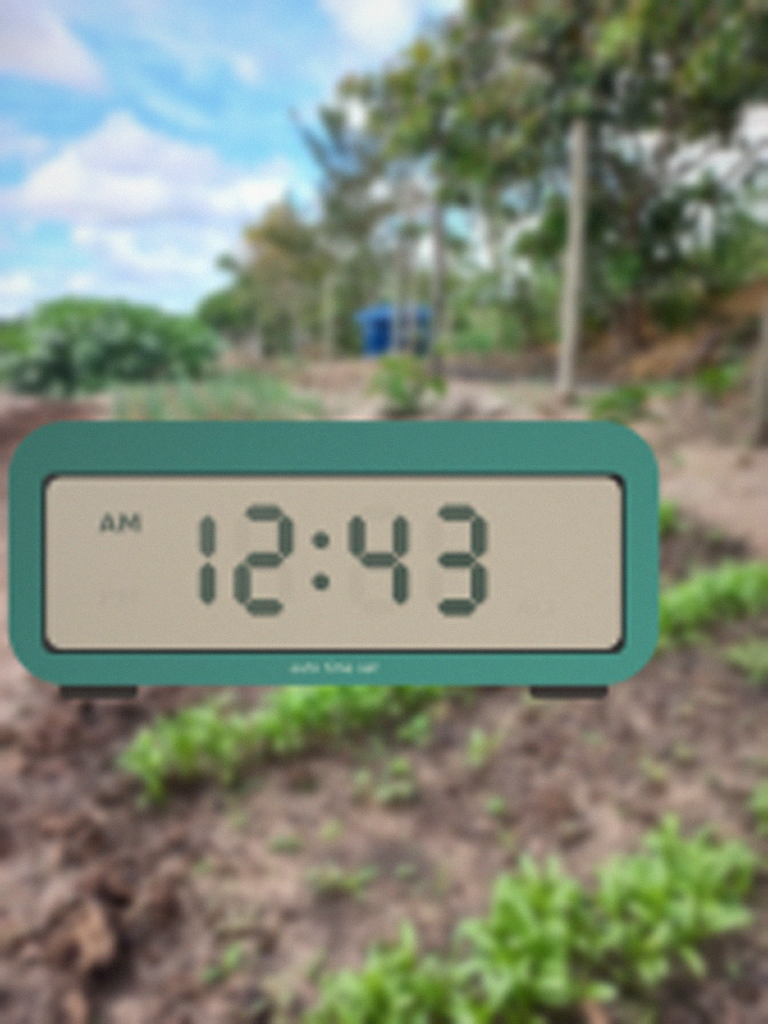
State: 12:43
